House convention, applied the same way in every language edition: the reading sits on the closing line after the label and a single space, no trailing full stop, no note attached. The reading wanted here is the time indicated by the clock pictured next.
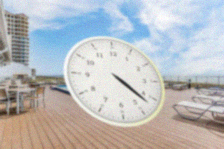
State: 4:22
